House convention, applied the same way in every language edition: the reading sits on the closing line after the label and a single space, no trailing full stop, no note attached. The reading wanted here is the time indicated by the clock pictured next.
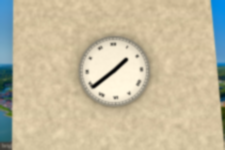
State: 1:39
